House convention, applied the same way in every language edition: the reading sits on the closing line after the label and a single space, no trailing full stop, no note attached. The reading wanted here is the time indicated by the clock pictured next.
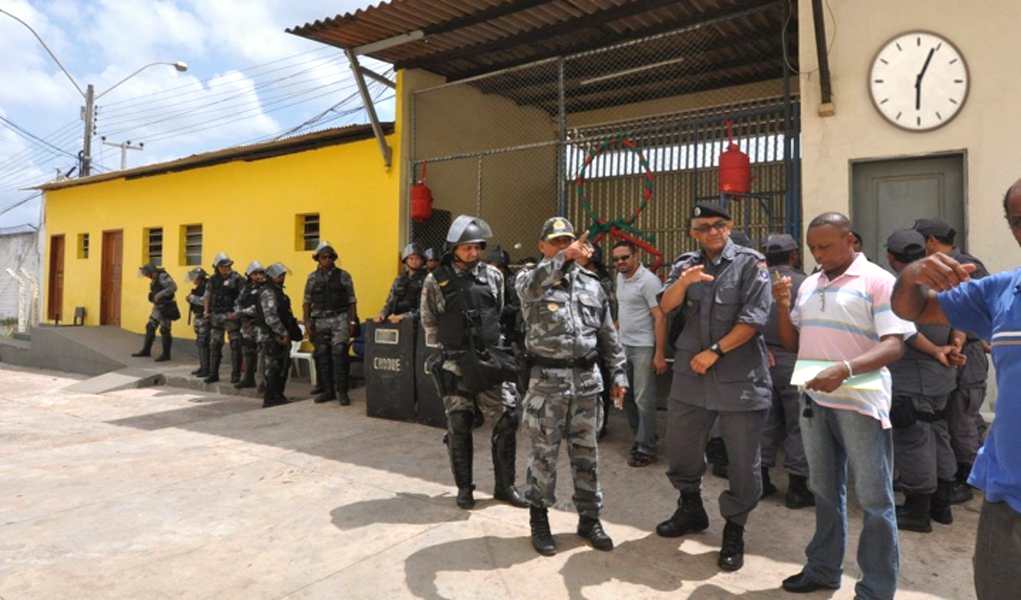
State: 6:04
